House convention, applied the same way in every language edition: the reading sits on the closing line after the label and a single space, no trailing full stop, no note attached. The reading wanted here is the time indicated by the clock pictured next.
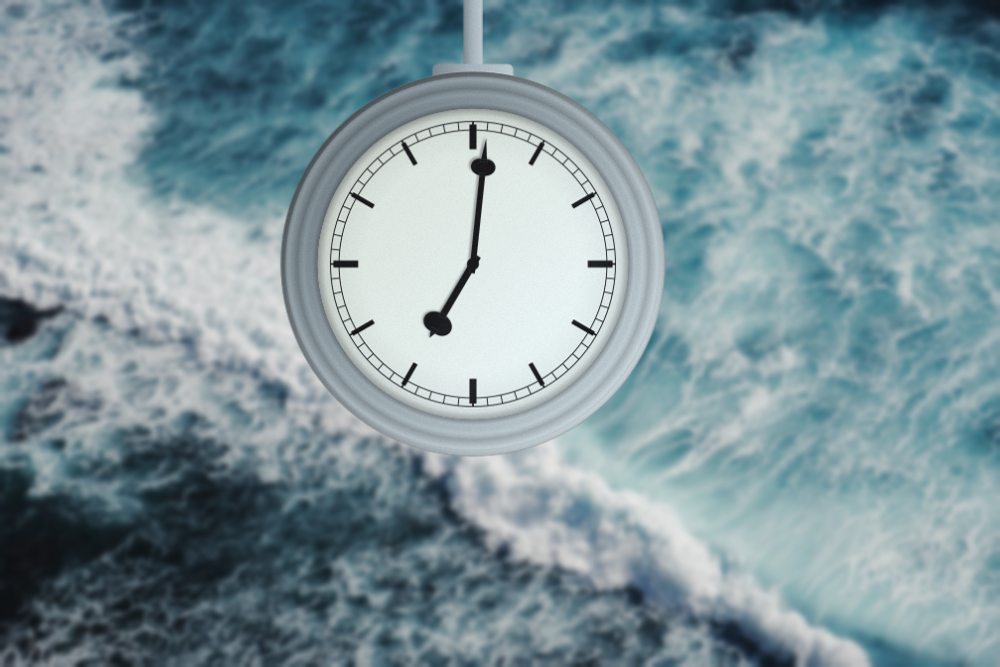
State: 7:01
